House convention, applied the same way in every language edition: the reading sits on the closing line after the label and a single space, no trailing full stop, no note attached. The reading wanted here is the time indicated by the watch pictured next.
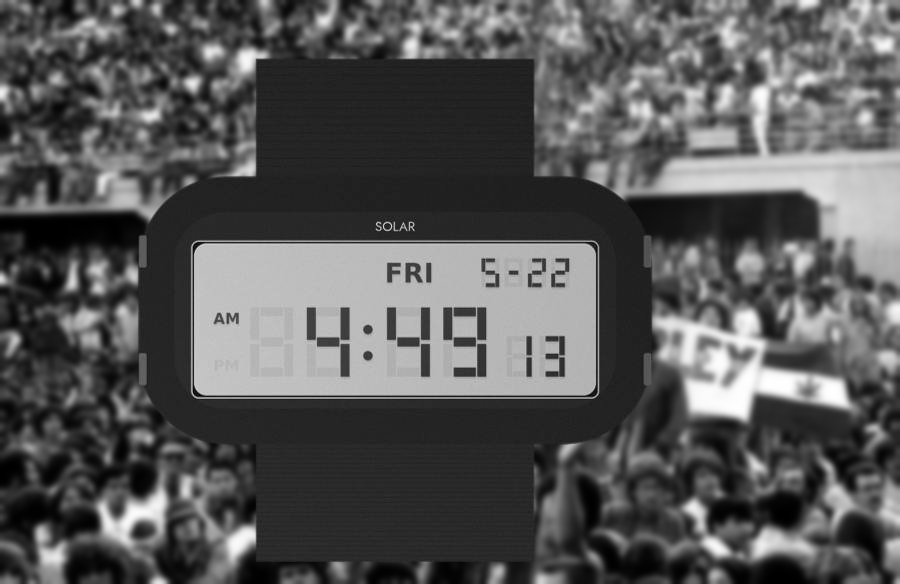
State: 4:49:13
